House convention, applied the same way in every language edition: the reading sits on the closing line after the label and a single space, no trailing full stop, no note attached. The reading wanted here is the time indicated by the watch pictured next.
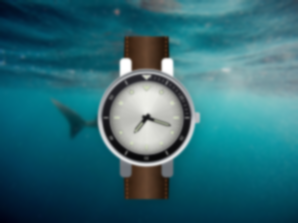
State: 7:18
